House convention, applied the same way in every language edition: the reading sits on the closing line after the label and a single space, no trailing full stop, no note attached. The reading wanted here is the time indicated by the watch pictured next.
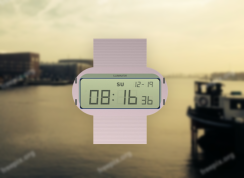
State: 8:16:36
